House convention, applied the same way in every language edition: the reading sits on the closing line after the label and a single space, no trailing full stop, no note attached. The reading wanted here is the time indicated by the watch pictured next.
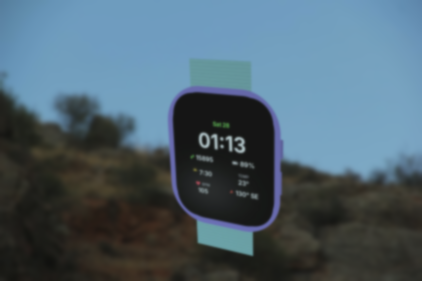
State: 1:13
